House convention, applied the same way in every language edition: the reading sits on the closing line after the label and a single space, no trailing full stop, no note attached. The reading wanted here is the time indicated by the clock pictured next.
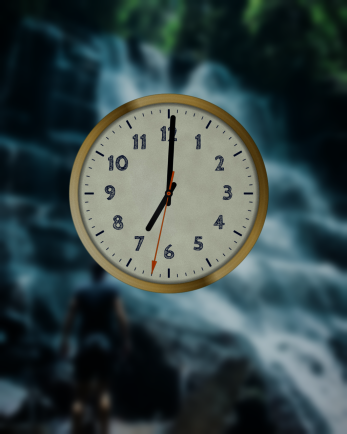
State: 7:00:32
